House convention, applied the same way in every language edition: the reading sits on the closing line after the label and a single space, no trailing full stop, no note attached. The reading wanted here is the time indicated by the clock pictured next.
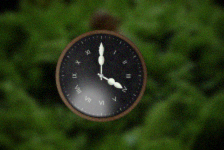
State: 4:00
